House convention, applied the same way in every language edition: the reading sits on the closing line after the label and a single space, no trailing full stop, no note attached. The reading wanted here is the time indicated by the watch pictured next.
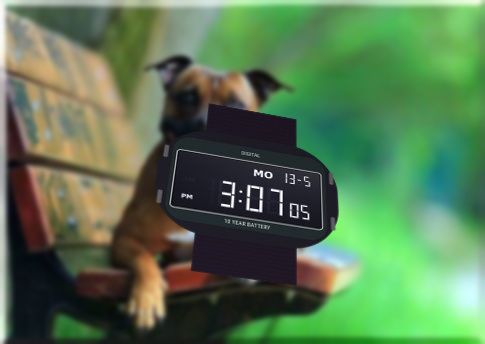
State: 3:07:05
